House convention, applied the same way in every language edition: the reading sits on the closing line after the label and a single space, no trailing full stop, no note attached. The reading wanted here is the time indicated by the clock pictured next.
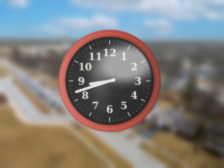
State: 8:42
